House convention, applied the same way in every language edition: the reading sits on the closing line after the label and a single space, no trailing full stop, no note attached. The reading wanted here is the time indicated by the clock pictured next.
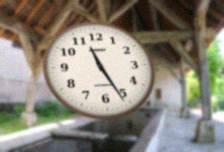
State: 11:26
